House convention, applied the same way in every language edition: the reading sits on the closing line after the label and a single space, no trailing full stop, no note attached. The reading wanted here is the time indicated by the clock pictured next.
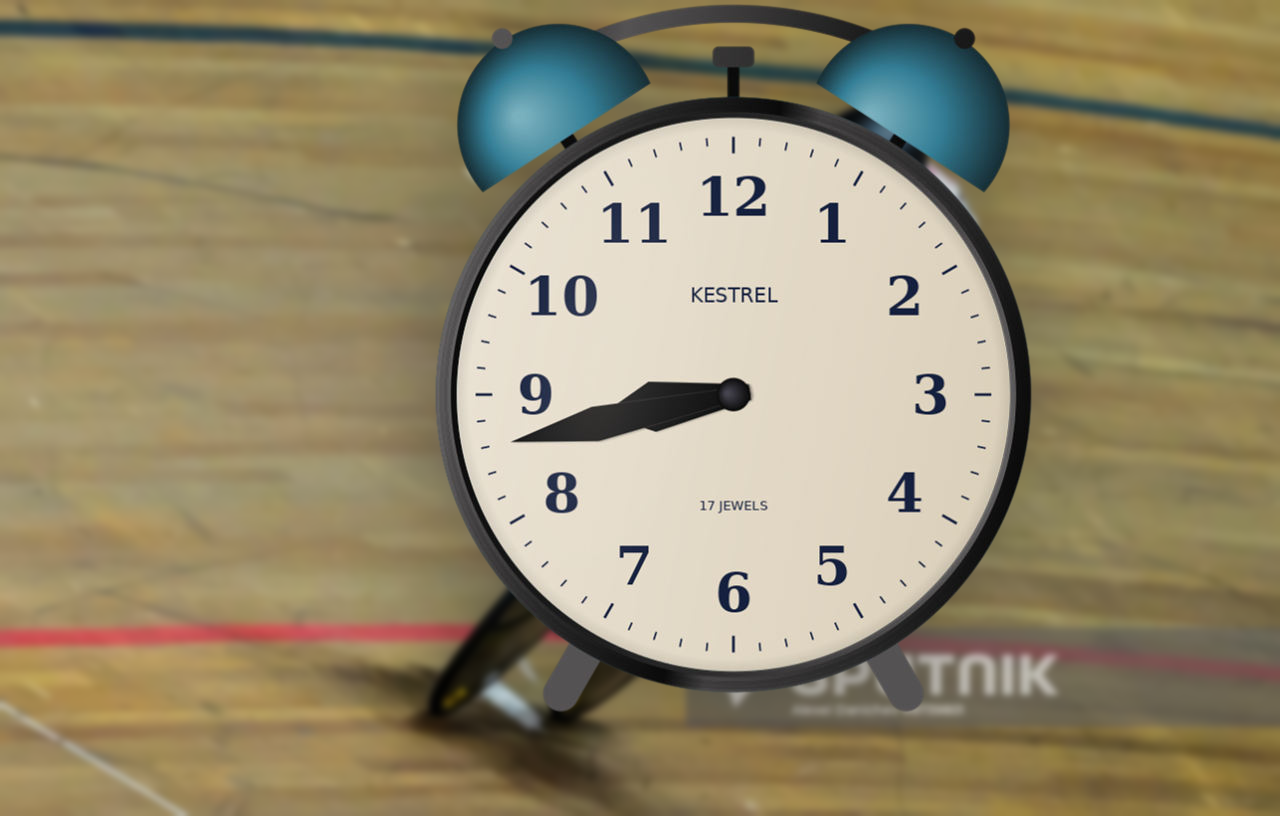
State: 8:43
